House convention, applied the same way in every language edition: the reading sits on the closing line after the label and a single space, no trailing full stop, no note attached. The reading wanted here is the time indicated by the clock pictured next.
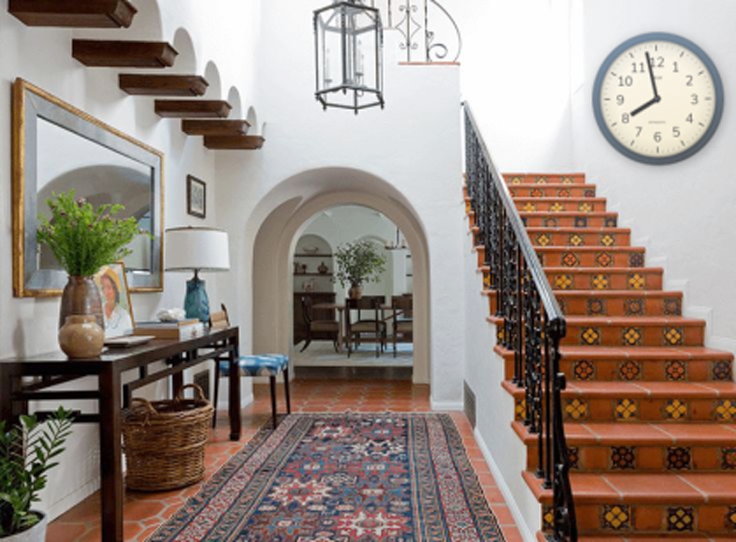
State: 7:58
